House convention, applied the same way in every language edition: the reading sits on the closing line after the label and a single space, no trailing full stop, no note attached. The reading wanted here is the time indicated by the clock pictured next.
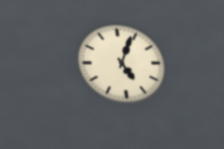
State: 5:04
